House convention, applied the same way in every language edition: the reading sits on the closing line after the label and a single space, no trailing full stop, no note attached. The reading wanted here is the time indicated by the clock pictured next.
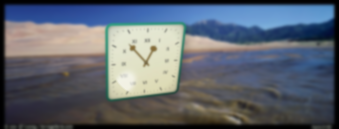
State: 12:53
